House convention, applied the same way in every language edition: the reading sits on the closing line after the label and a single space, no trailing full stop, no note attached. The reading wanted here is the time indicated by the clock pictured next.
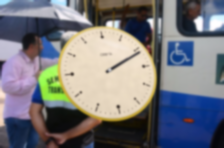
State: 2:11
